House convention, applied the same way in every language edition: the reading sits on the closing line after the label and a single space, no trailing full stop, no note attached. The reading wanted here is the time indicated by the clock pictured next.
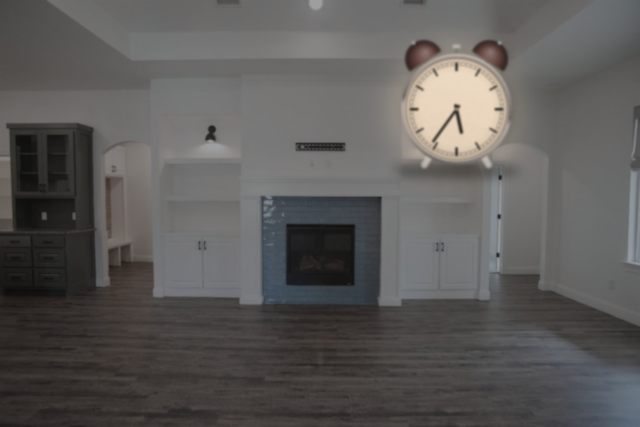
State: 5:36
